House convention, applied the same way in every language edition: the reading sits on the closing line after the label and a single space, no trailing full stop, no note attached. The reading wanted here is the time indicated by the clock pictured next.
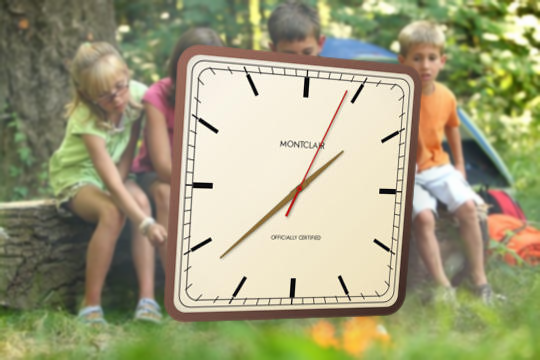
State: 1:38:04
